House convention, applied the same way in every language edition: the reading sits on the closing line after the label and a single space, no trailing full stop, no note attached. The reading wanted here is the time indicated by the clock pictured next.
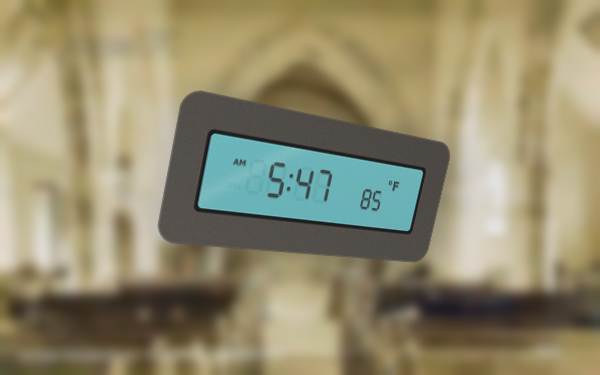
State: 5:47
